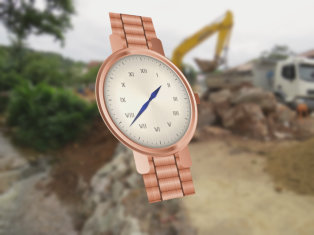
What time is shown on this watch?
1:38
